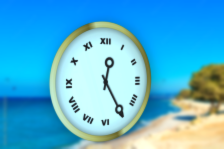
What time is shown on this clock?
12:25
